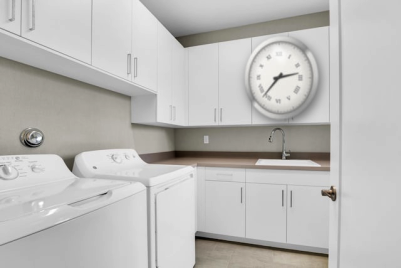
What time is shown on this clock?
2:37
